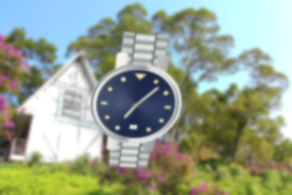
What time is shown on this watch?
7:07
